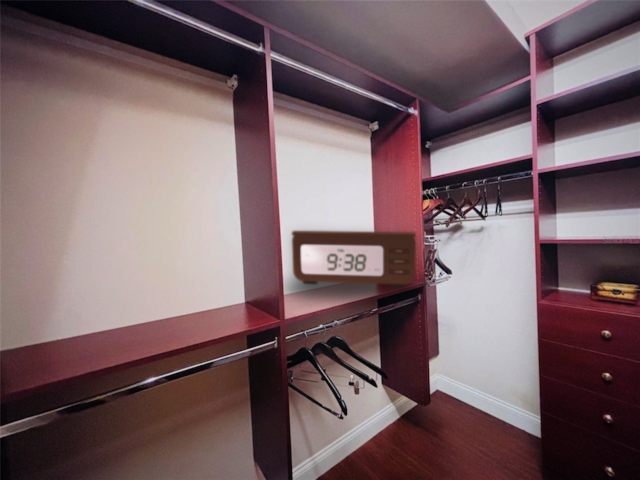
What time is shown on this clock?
9:38
